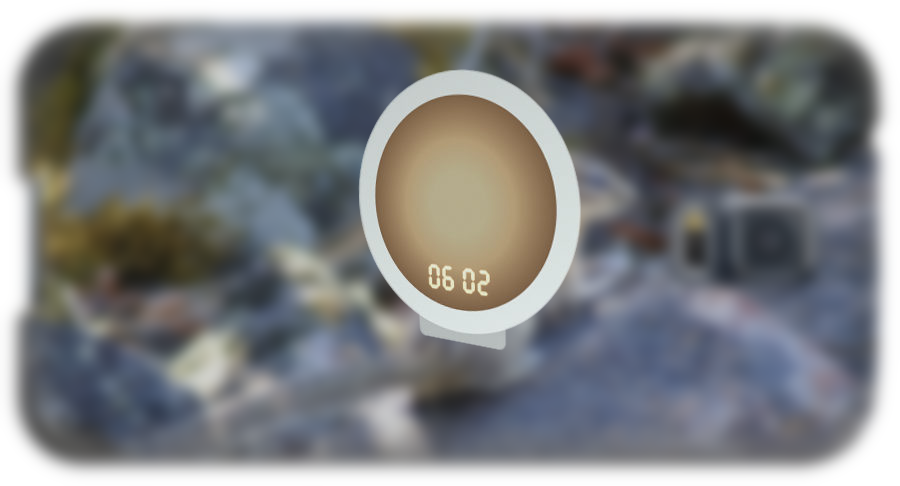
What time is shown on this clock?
6:02
